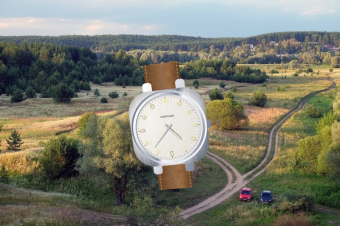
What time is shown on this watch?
4:37
